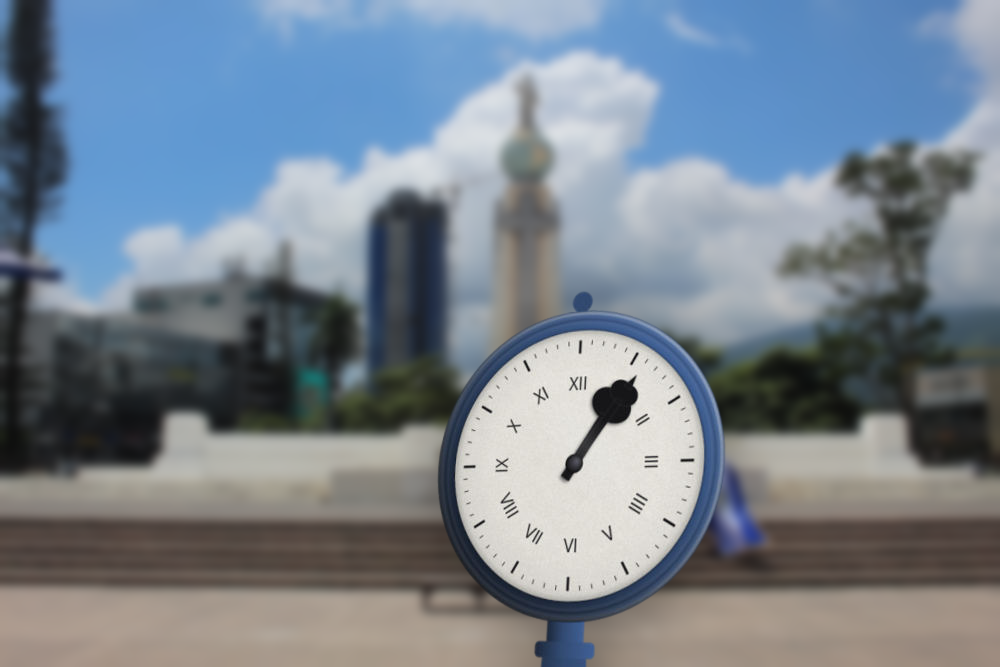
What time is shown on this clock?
1:06
